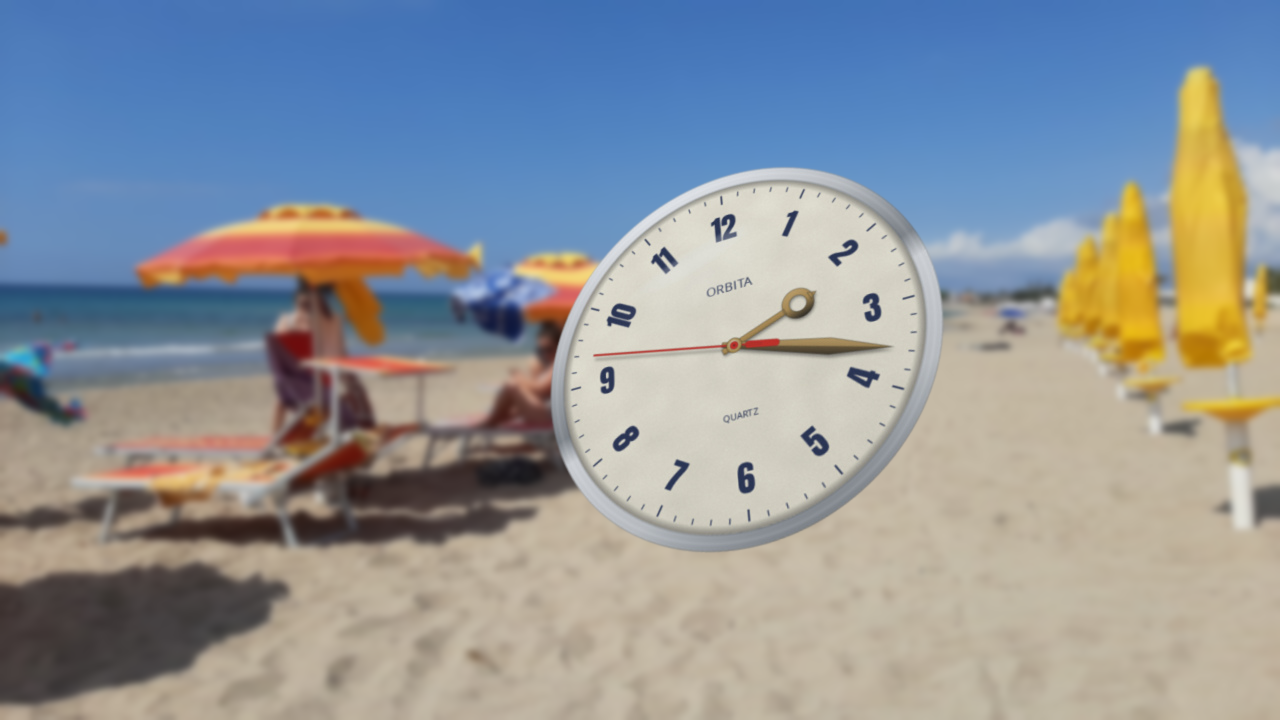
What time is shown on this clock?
2:17:47
